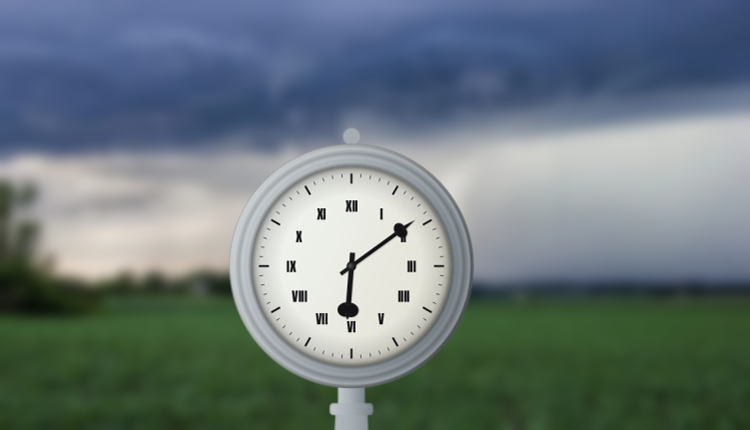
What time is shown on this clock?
6:09
